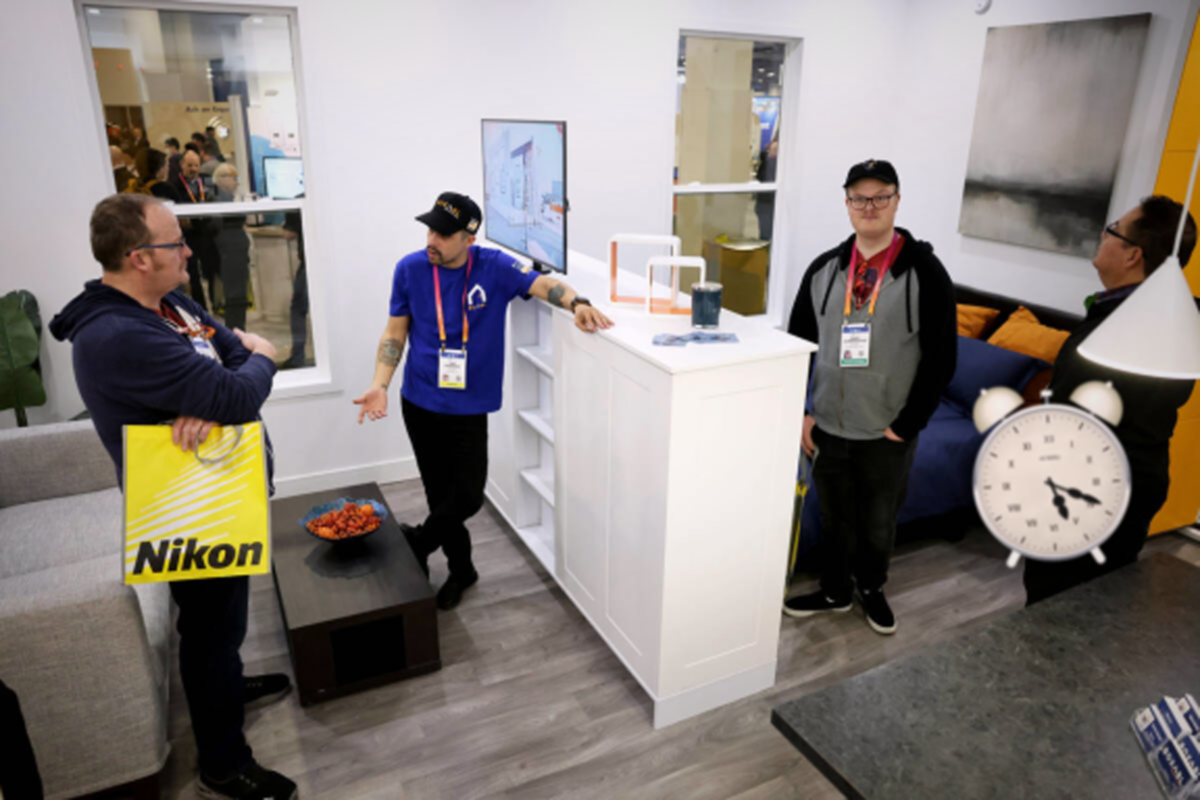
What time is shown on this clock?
5:19
